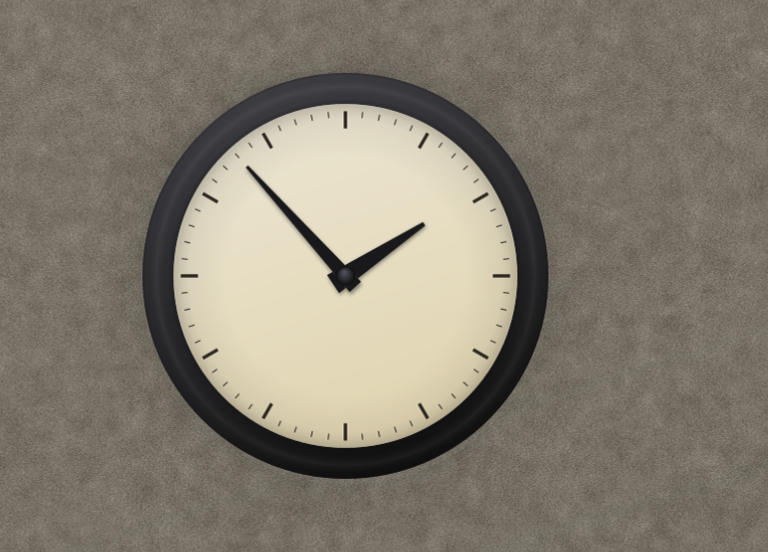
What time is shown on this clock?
1:53
